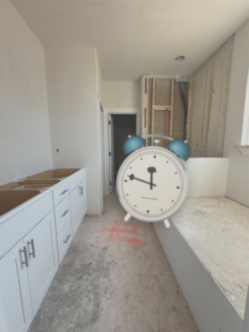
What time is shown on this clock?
11:47
